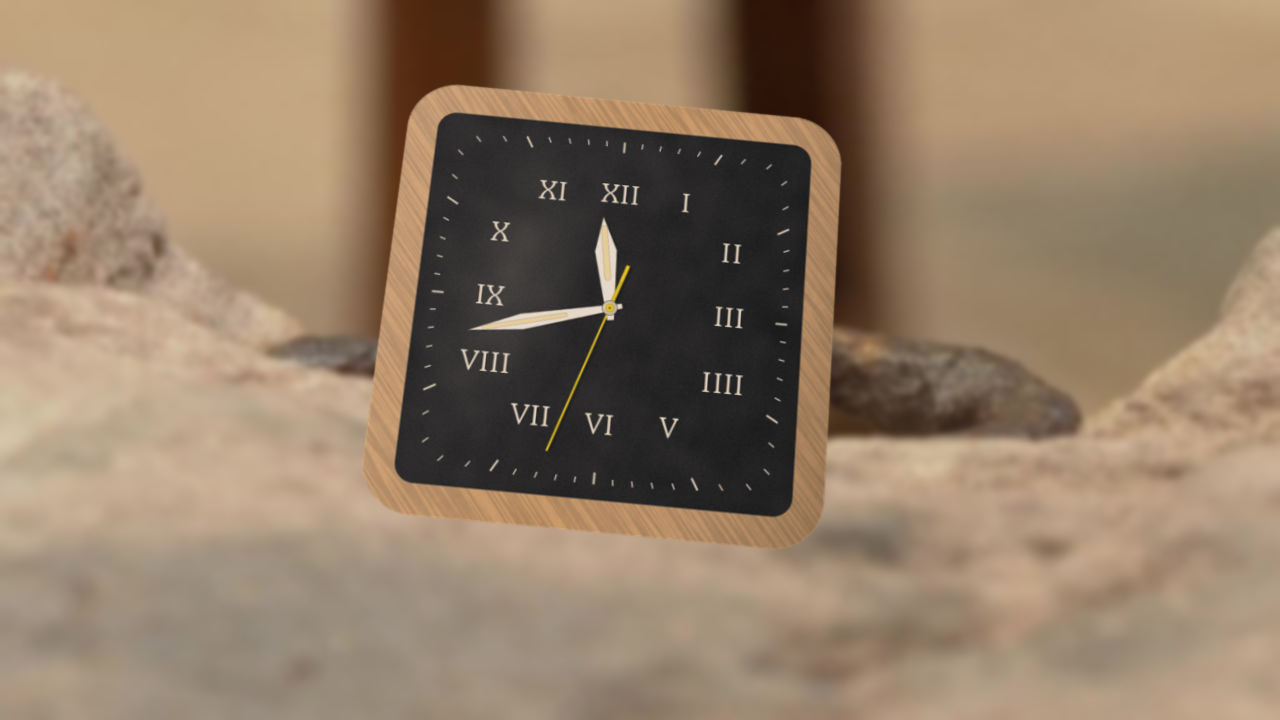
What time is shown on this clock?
11:42:33
